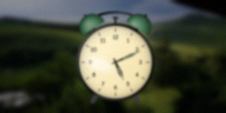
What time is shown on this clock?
5:11
